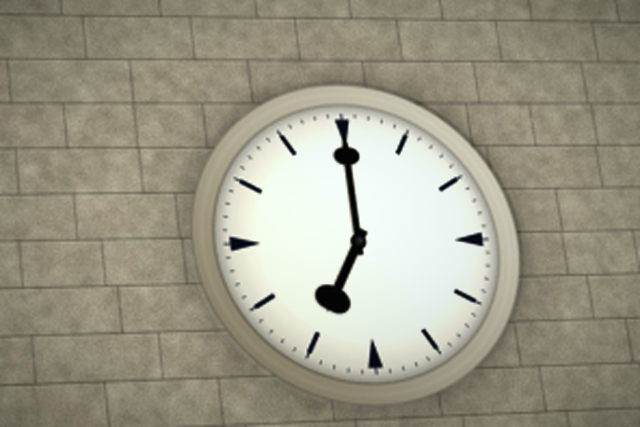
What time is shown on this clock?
7:00
